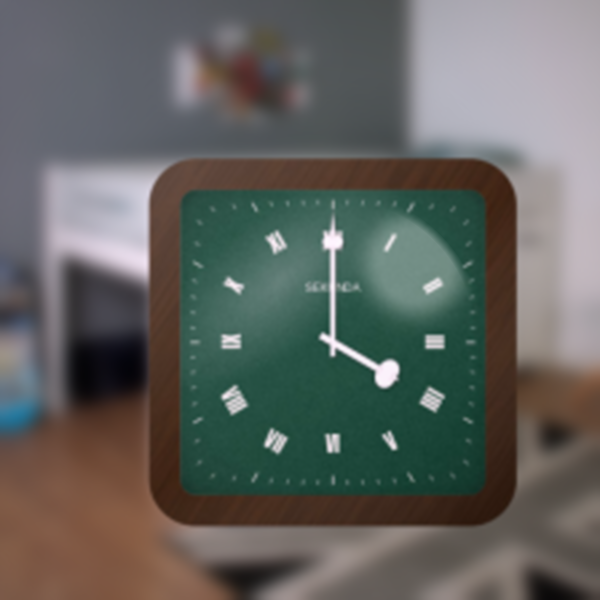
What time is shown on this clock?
4:00
